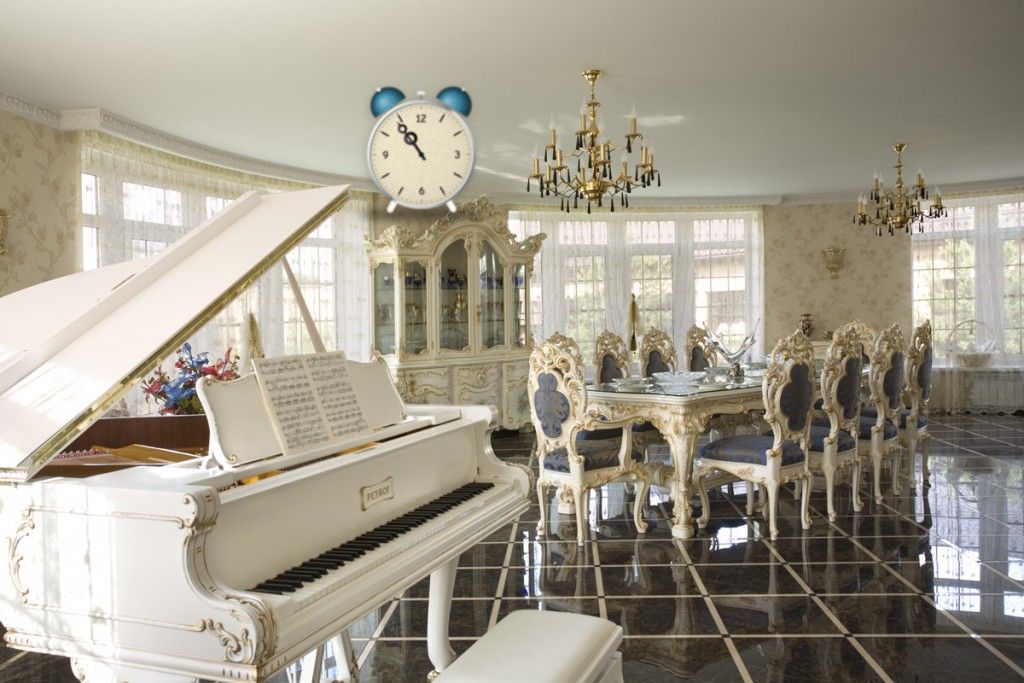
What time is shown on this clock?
10:54
